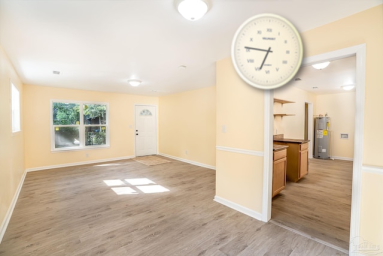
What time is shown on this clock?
6:46
